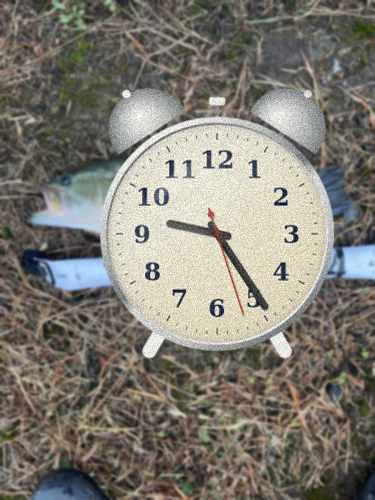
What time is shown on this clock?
9:24:27
